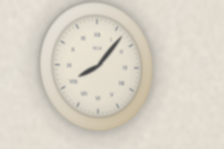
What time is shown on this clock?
8:07
